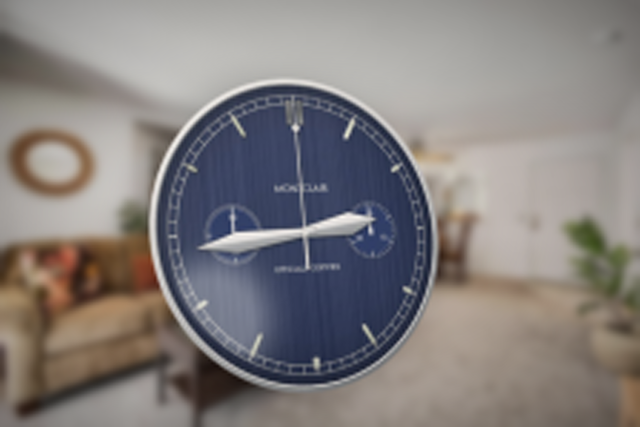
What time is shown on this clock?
2:44
